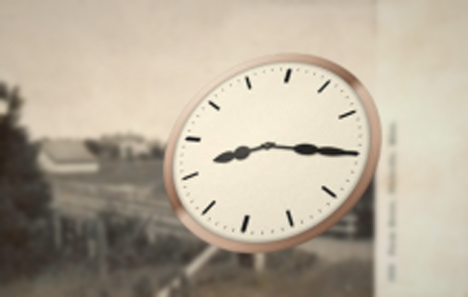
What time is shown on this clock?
8:15
